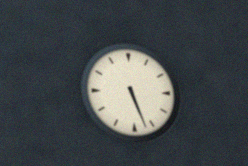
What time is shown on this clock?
5:27
